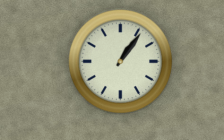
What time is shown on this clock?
1:06
